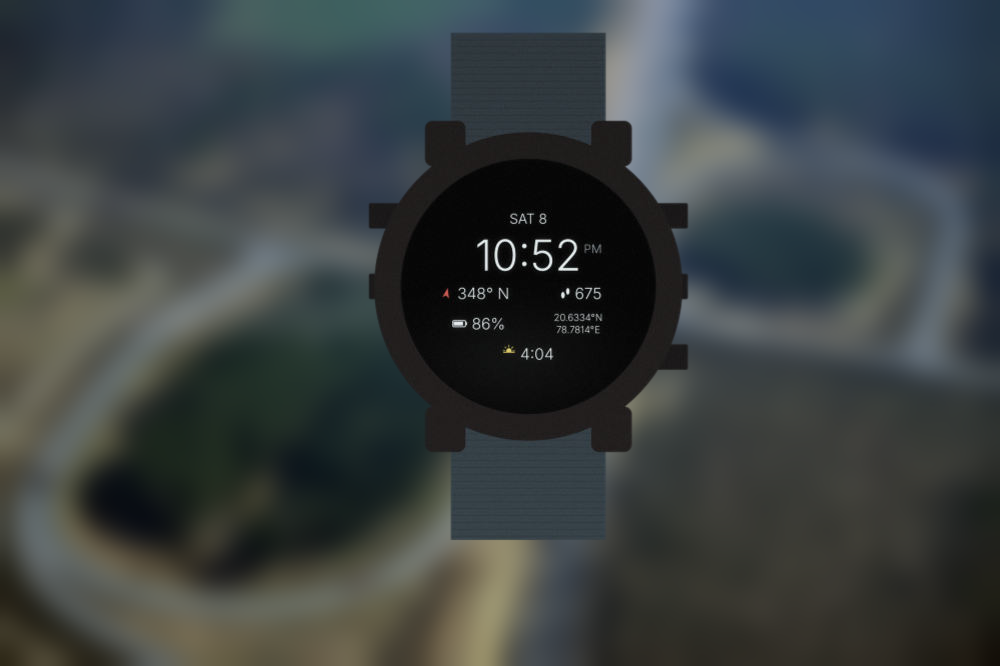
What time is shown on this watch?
10:52
